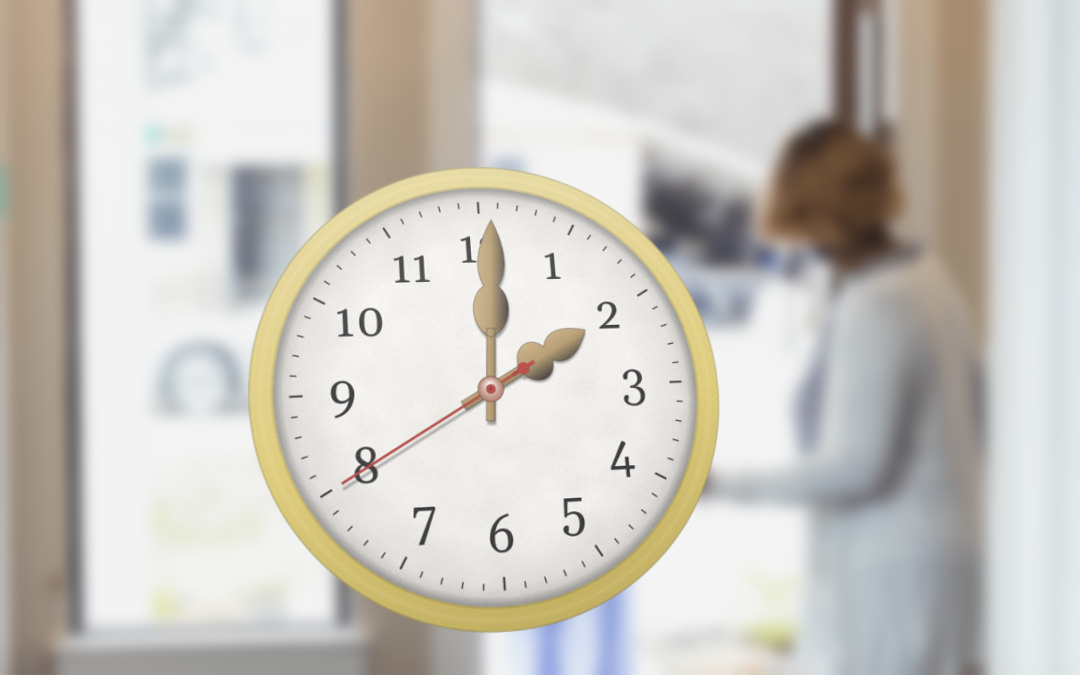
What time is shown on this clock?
2:00:40
